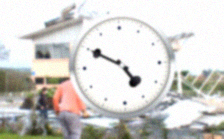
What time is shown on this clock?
4:50
